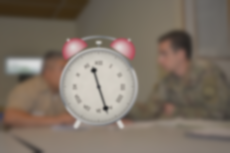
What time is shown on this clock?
11:27
